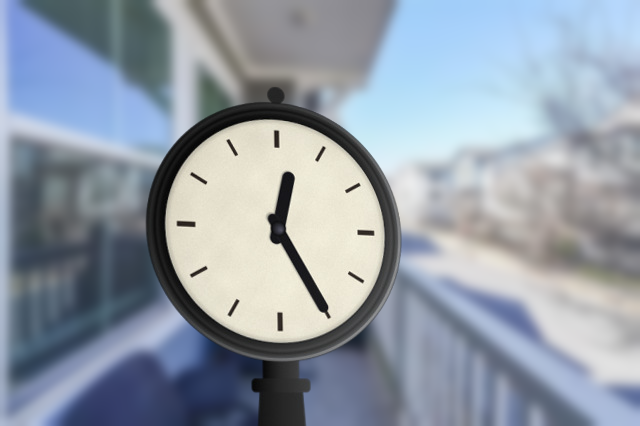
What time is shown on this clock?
12:25
